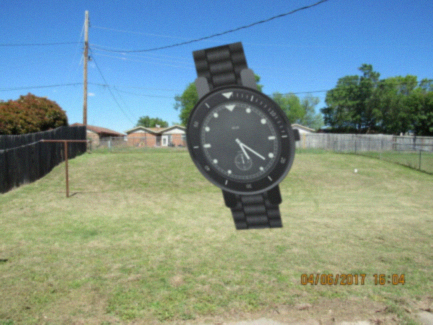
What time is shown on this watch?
5:22
